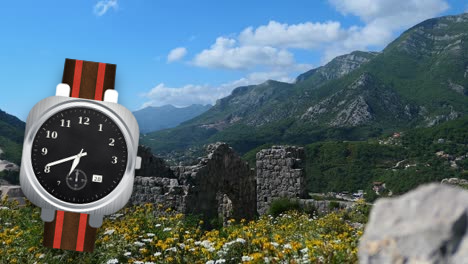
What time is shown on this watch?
6:41
